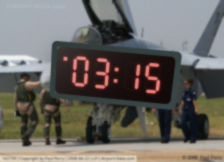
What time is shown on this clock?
3:15
